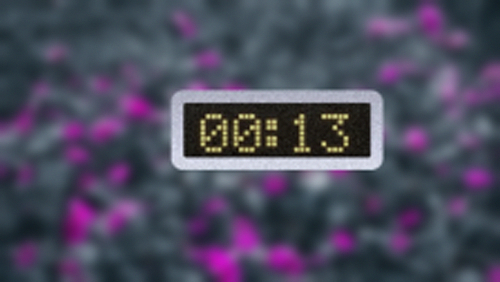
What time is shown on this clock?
0:13
